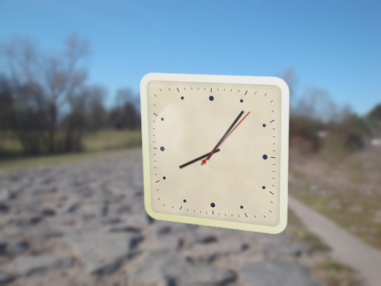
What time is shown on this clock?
8:06:07
